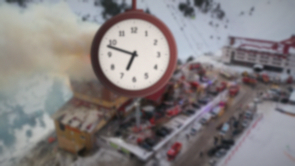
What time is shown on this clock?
6:48
